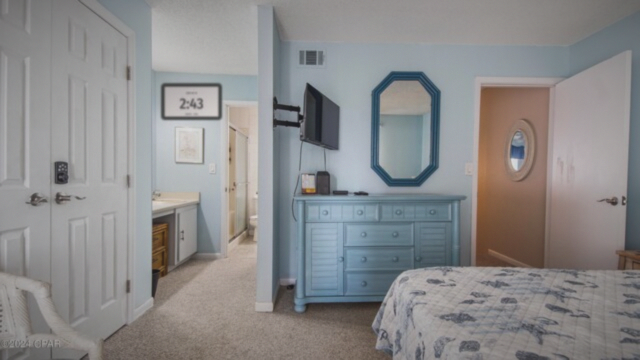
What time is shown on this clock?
2:43
